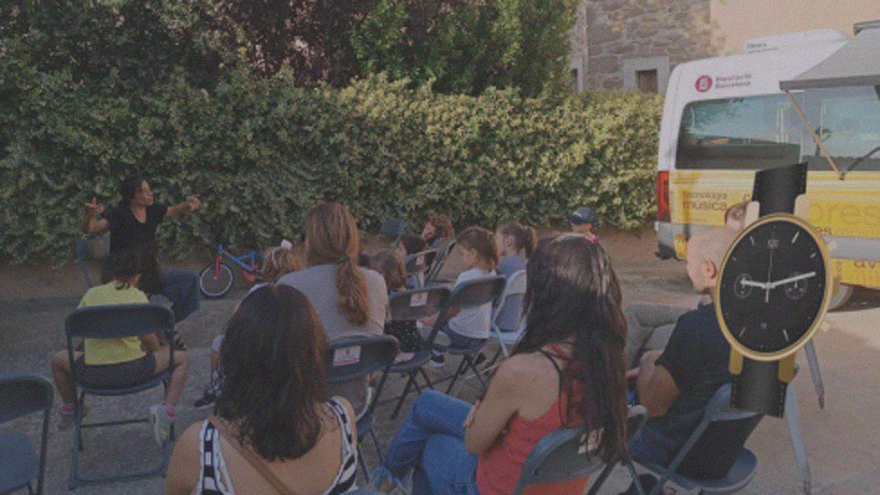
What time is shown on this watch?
9:13
